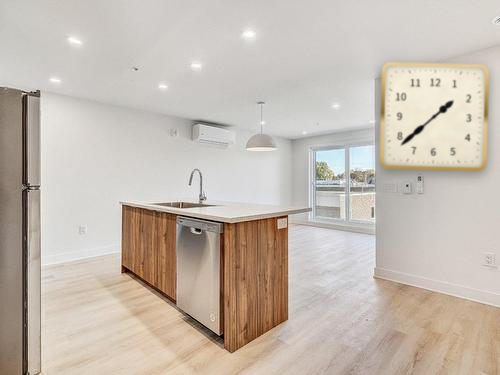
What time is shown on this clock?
1:38
